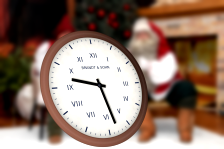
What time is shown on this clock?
9:28
